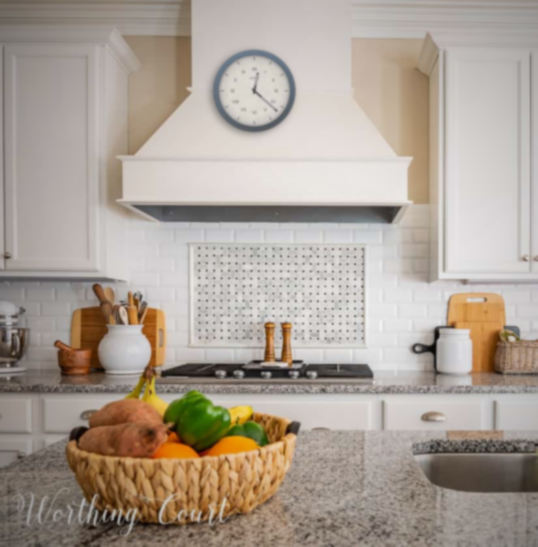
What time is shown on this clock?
12:22
